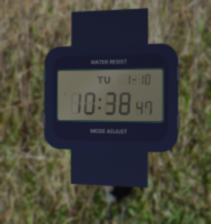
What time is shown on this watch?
10:38:47
